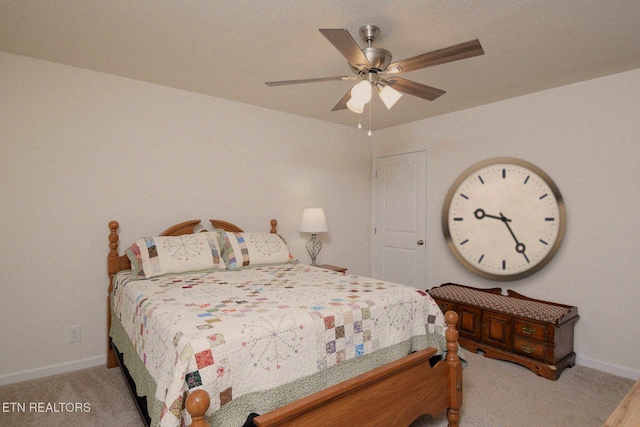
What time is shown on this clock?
9:25
